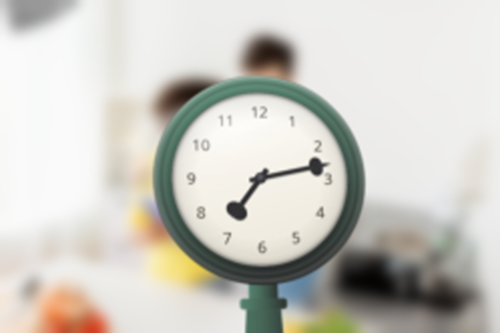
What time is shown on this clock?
7:13
